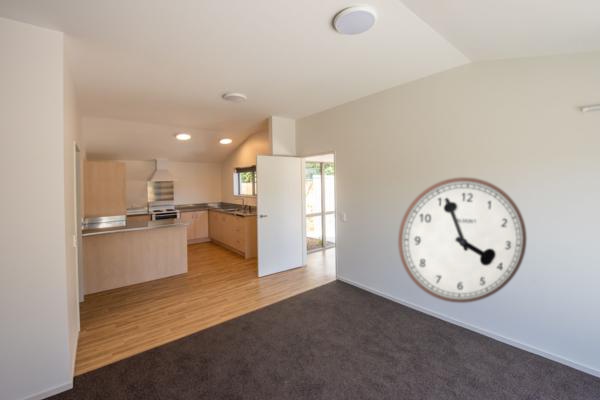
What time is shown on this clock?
3:56
